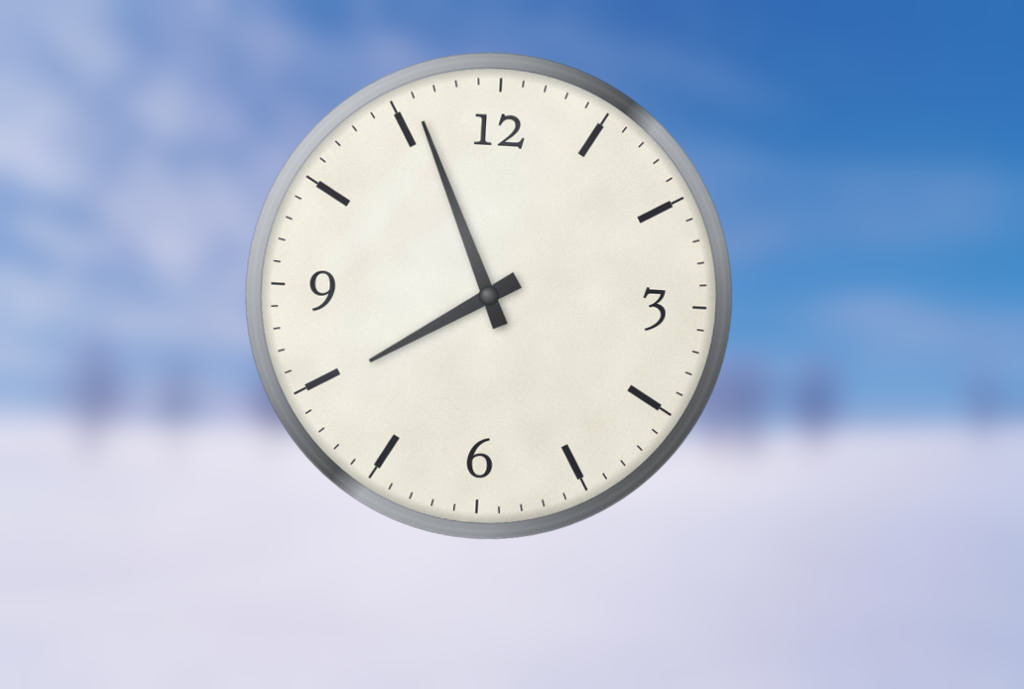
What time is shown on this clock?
7:56
